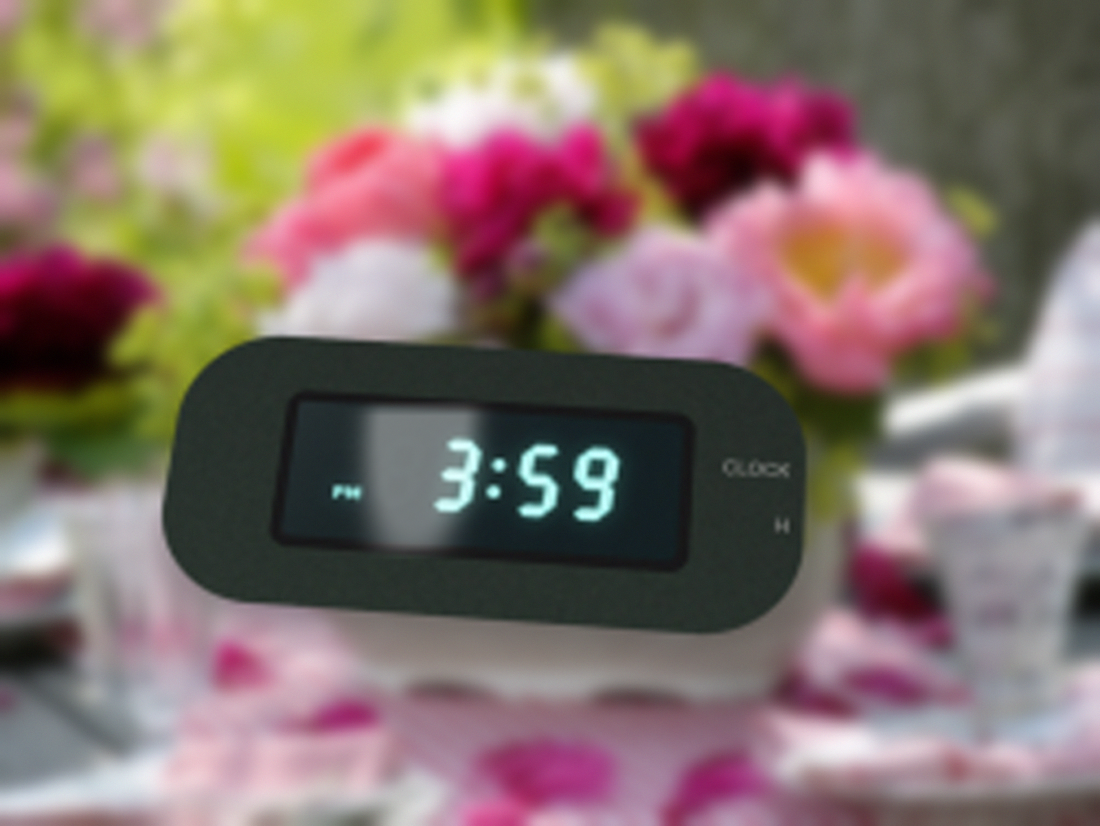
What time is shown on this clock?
3:59
